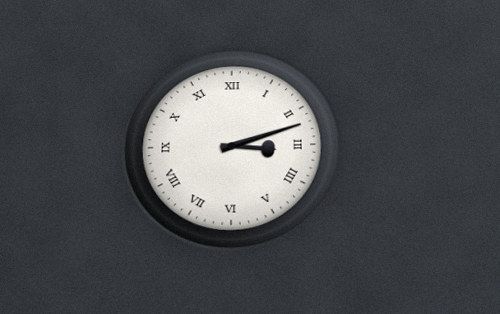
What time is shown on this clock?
3:12
